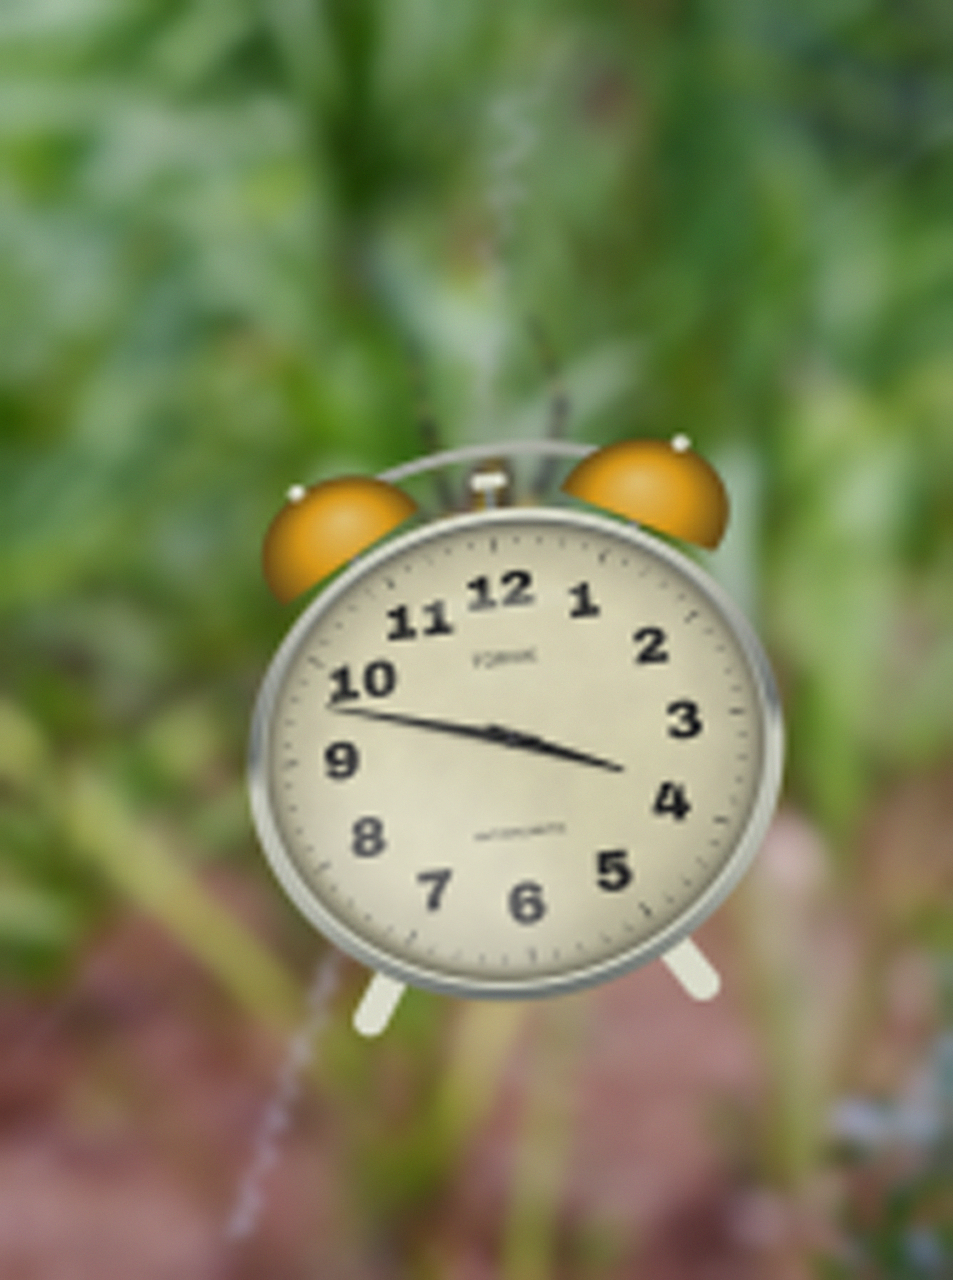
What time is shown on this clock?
3:48
